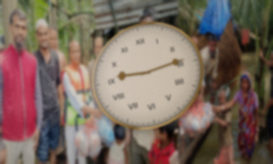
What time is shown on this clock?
9:14
